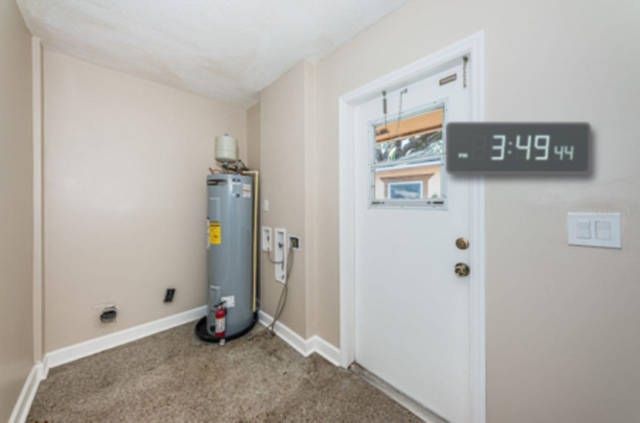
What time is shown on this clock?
3:49:44
